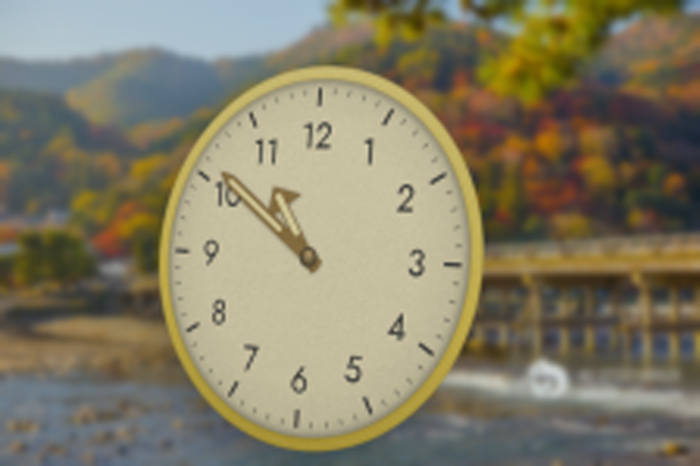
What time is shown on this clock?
10:51
